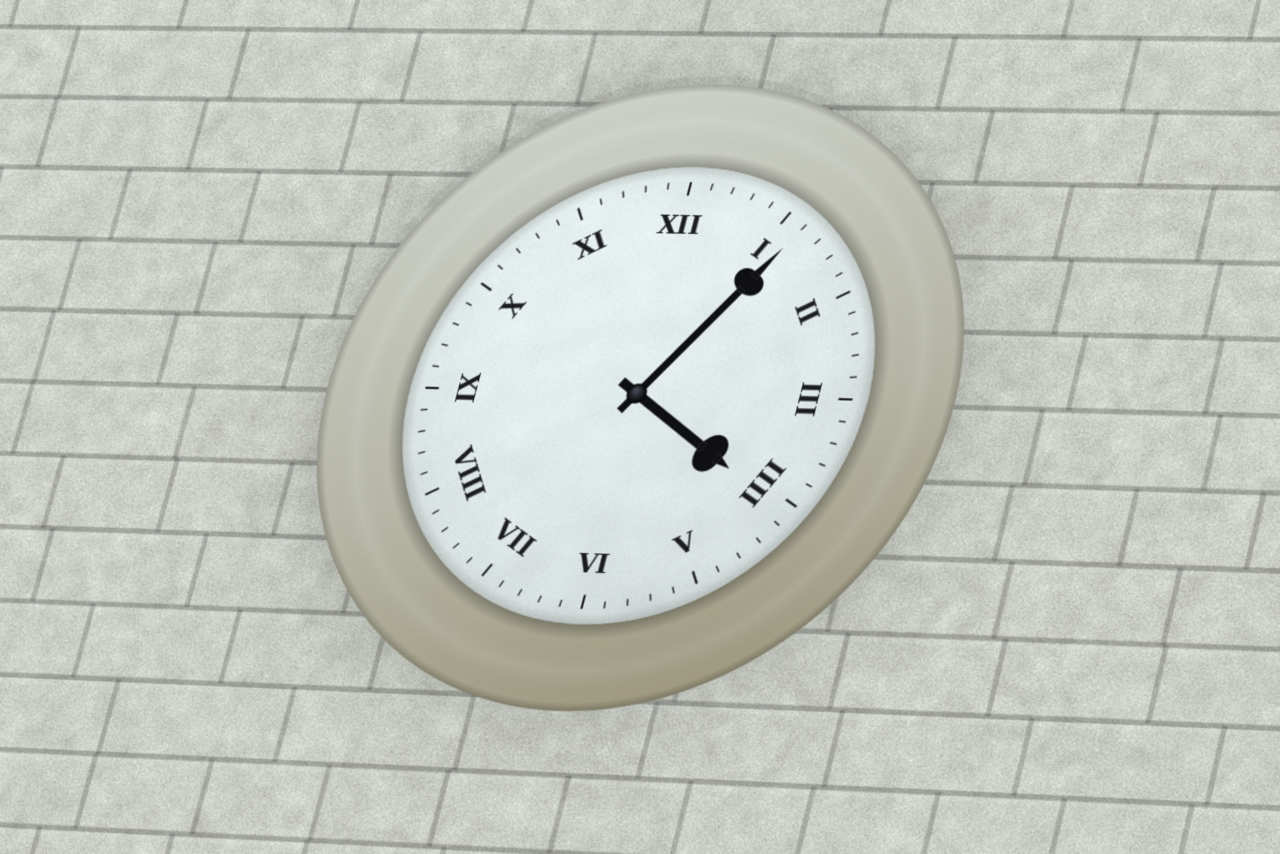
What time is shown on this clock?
4:06
